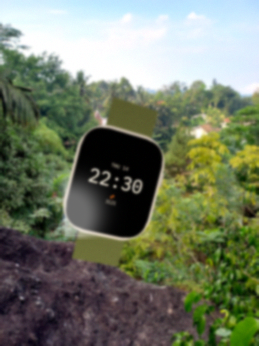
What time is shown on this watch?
22:30
